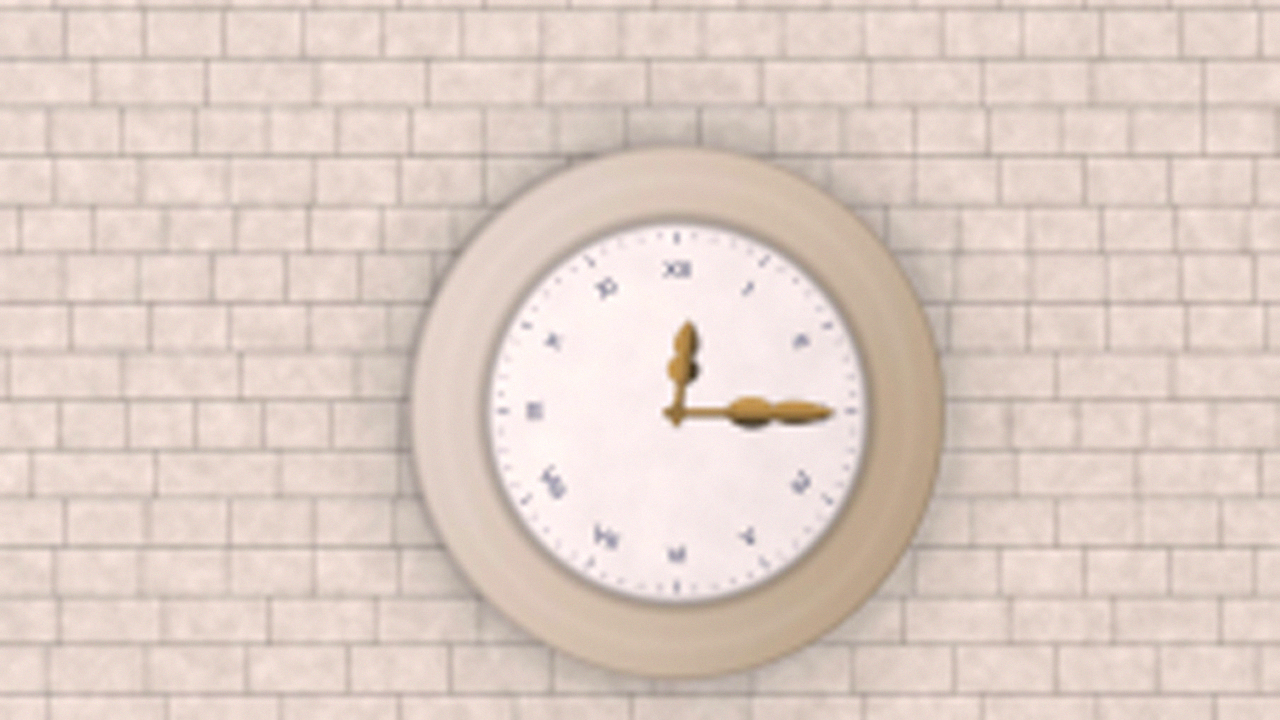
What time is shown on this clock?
12:15
